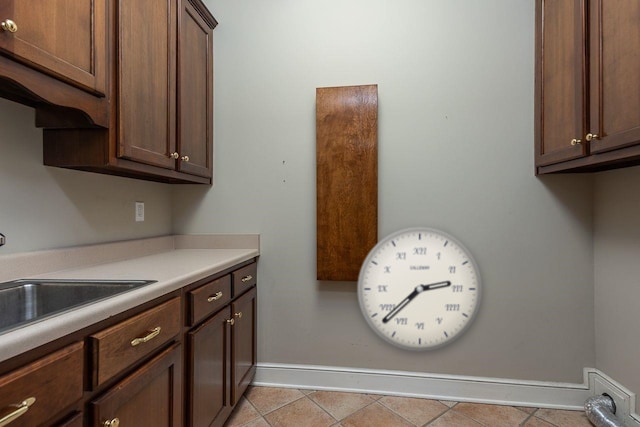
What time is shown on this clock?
2:38
